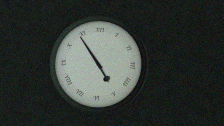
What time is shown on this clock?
4:54
